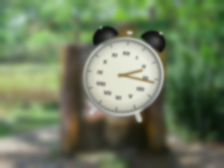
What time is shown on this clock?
2:16
